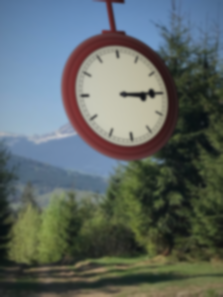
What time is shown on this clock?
3:15
